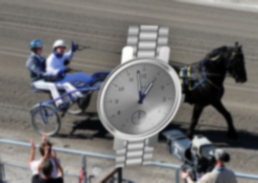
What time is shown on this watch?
12:58
